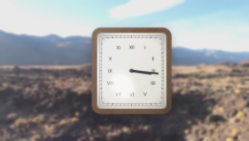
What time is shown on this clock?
3:16
